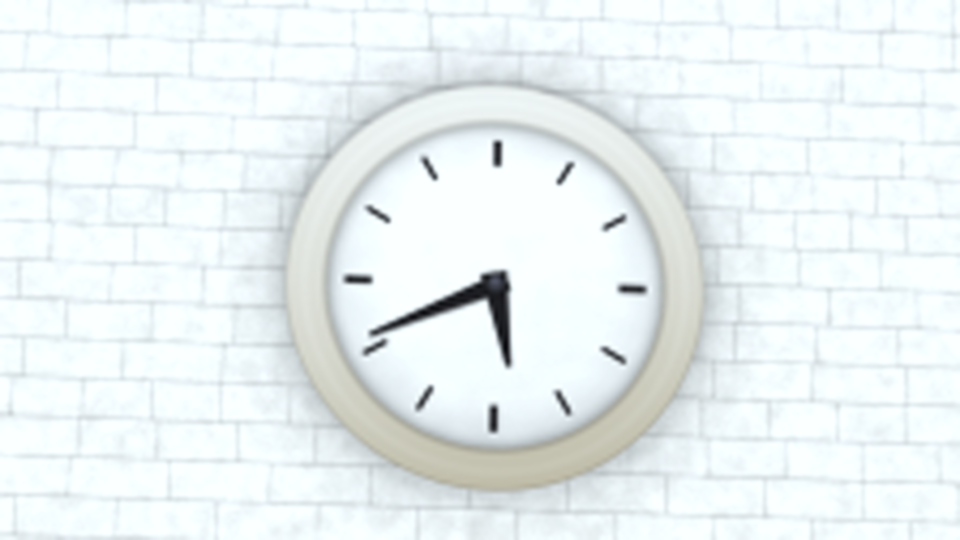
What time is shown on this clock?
5:41
